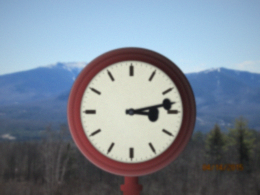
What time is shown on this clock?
3:13
